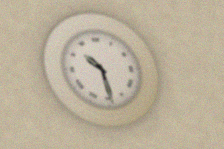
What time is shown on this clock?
10:29
